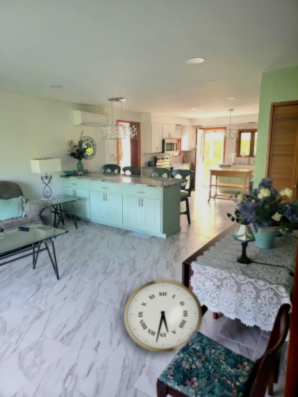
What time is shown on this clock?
5:32
